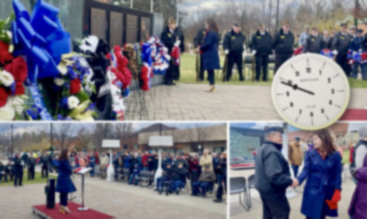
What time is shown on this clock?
9:49
